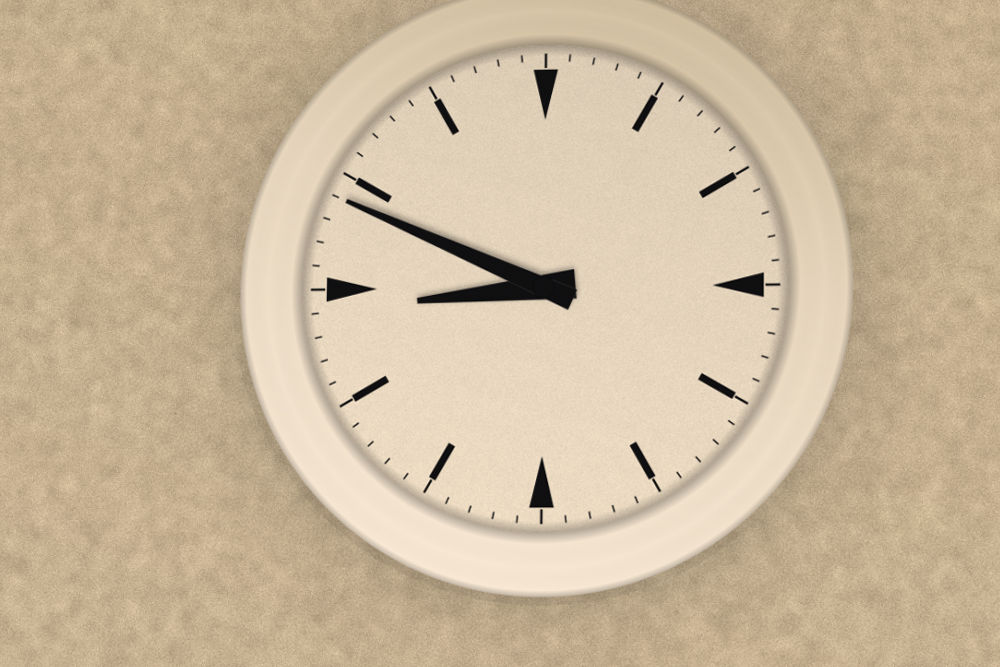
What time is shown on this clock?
8:49
